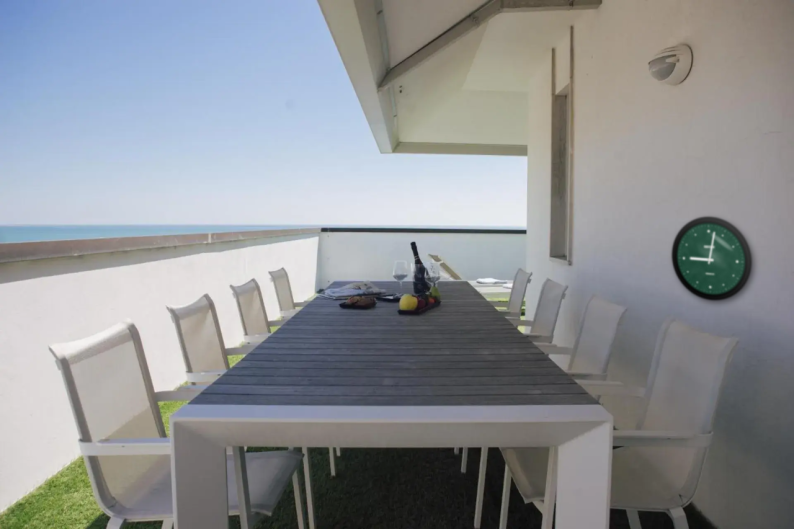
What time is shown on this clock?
9:02
